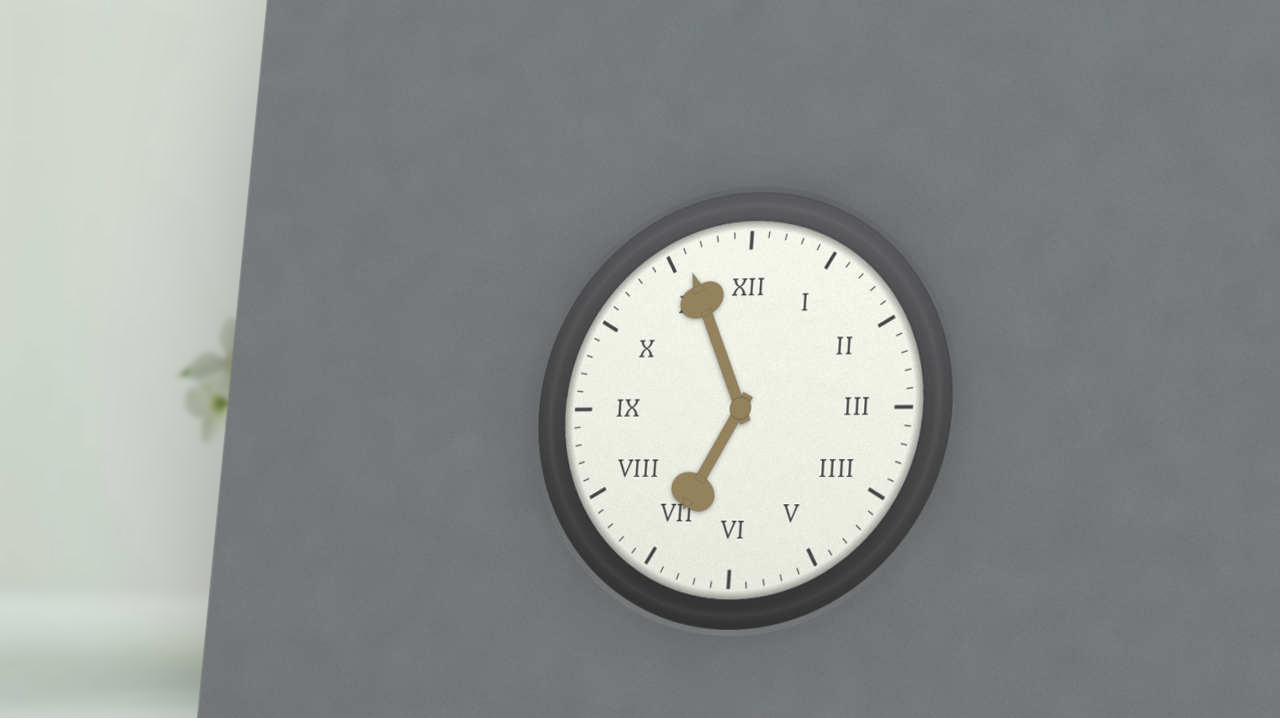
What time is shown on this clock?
6:56
